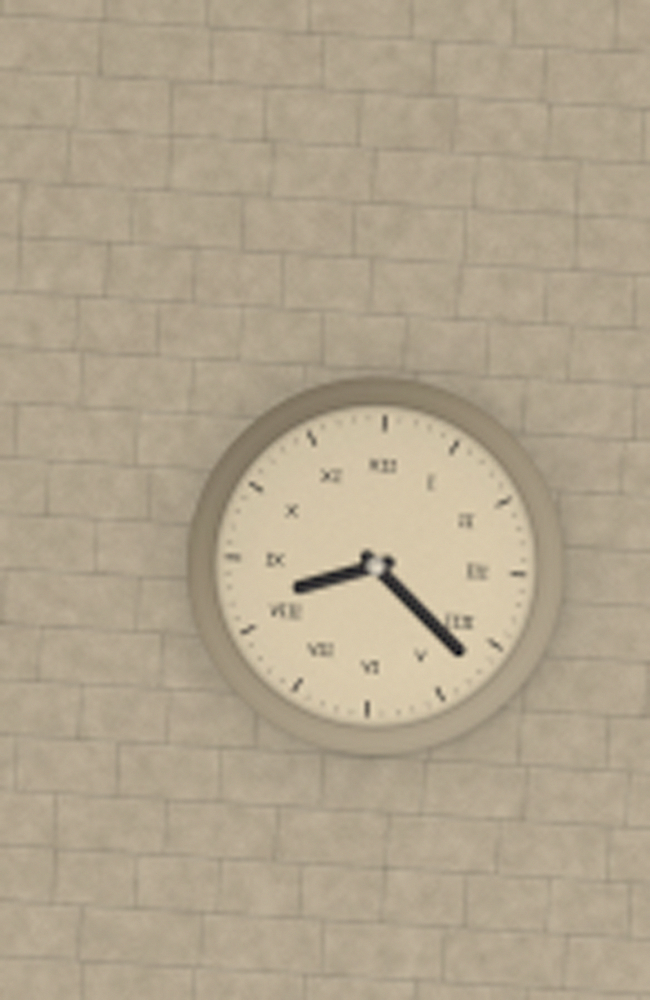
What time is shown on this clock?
8:22
